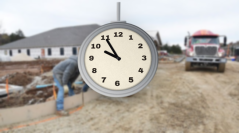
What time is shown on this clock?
9:55
